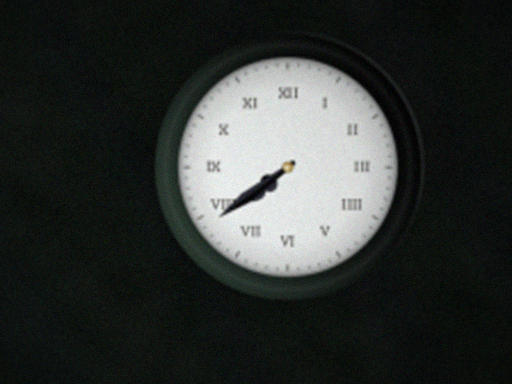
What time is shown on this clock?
7:39
